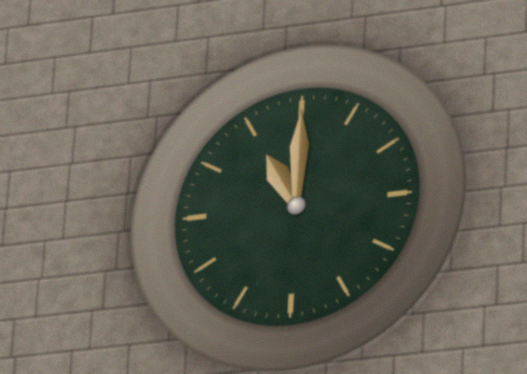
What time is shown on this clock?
11:00
